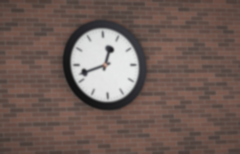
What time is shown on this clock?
12:42
